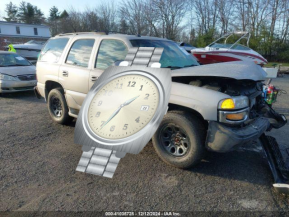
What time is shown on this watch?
1:34
